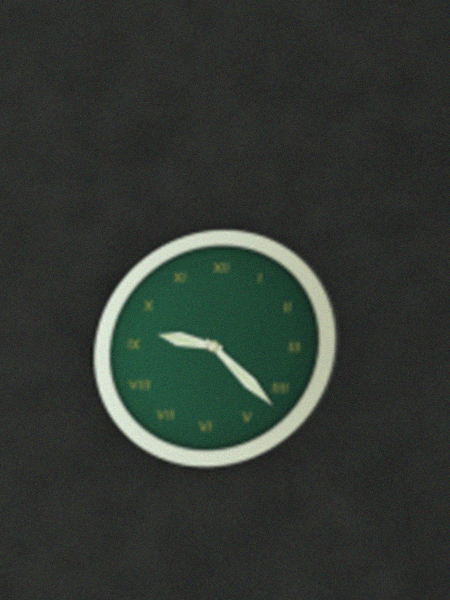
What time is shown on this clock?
9:22
